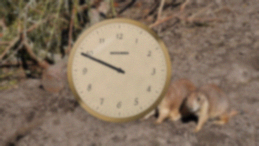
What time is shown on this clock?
9:49
